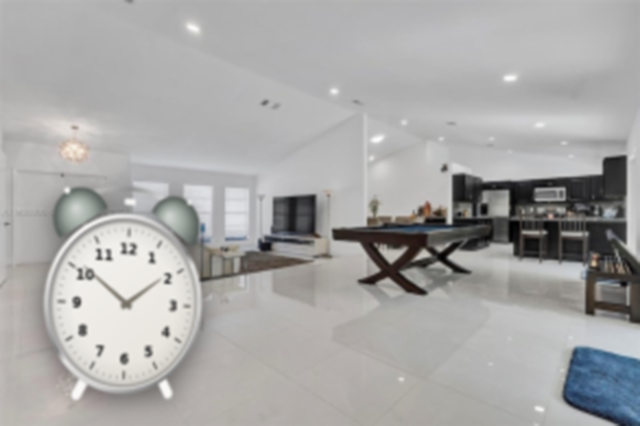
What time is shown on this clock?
1:51
